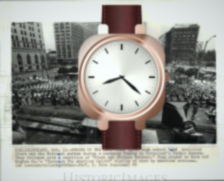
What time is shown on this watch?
8:22
